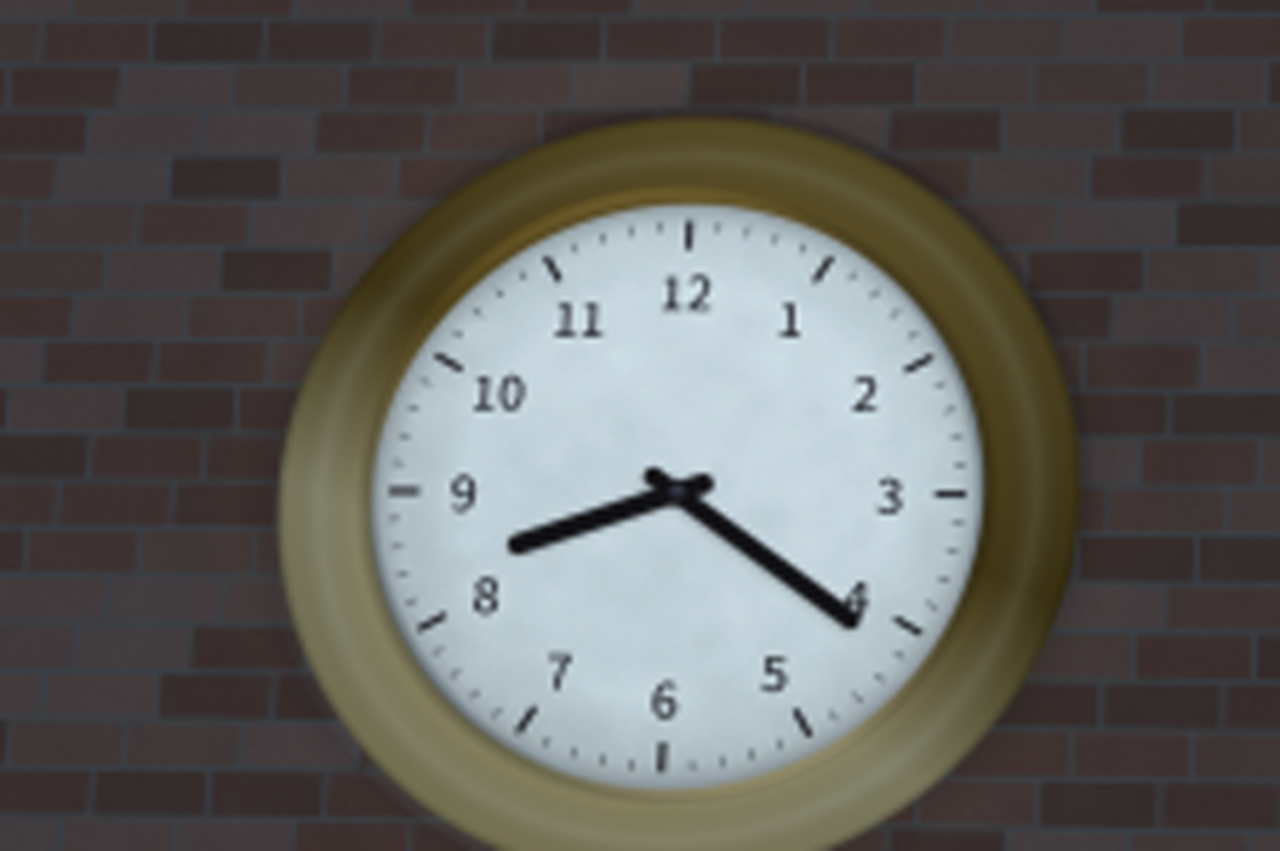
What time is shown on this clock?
8:21
